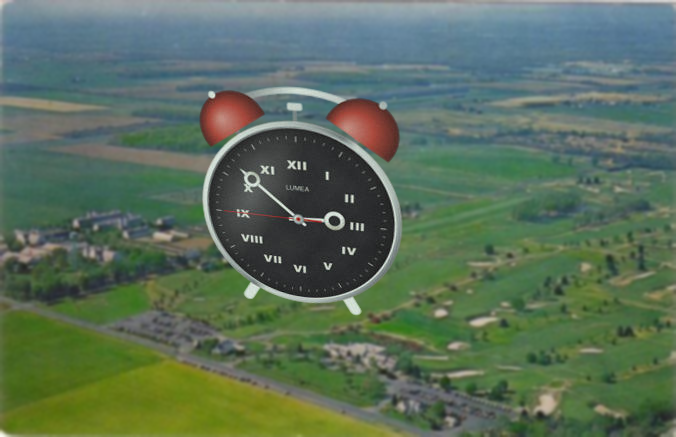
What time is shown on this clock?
2:51:45
